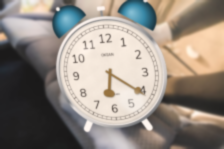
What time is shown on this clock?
6:21
